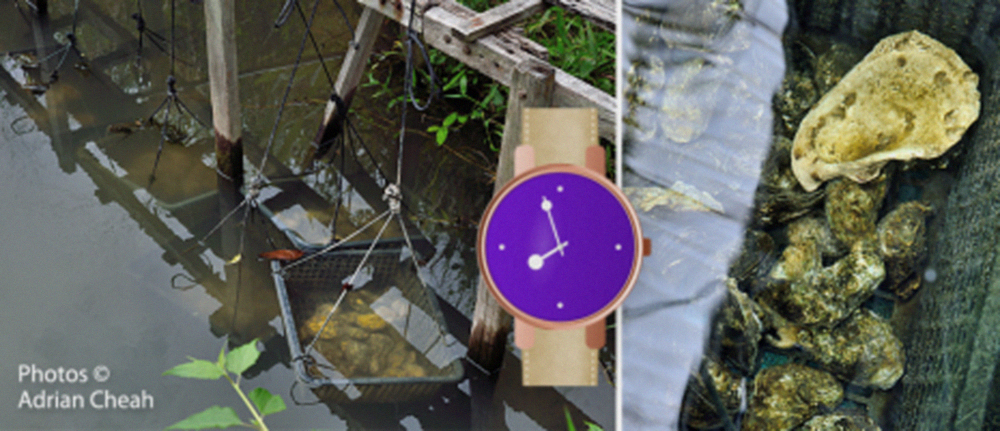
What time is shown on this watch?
7:57
